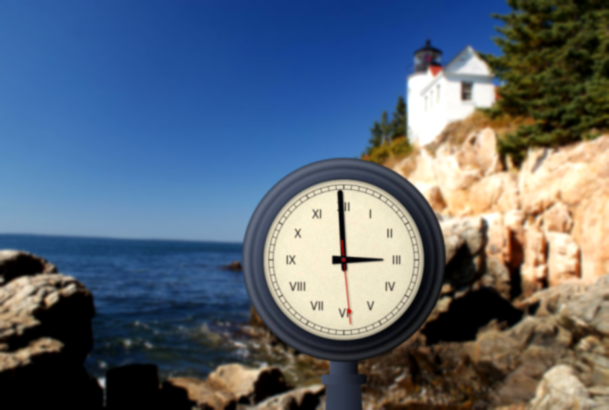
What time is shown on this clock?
2:59:29
